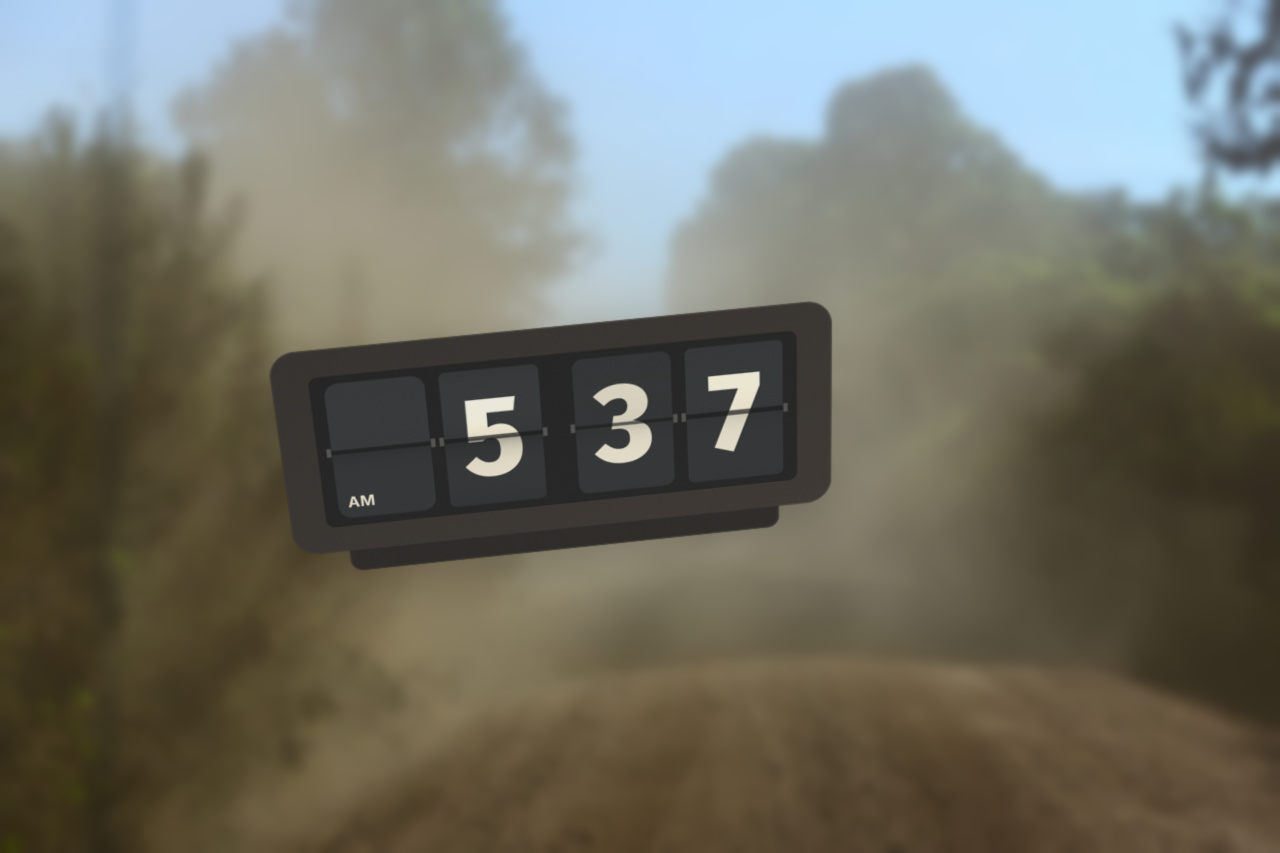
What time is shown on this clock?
5:37
